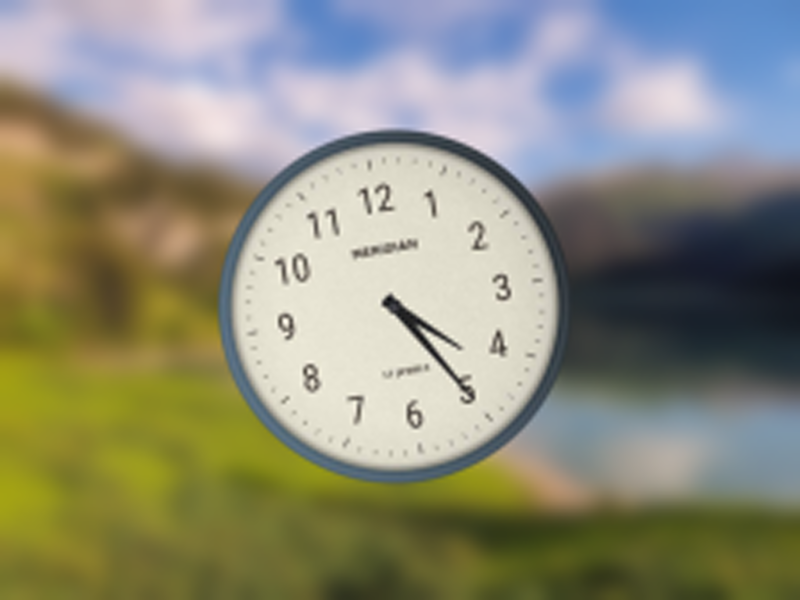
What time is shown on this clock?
4:25
